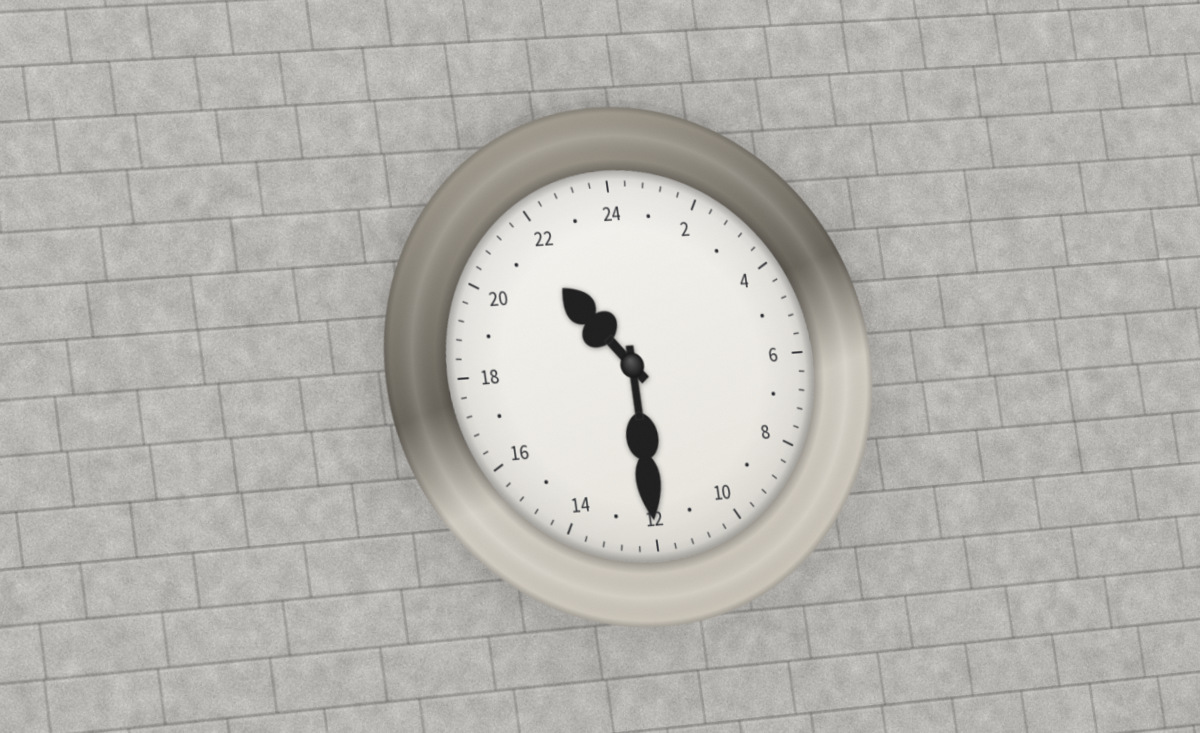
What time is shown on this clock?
21:30
